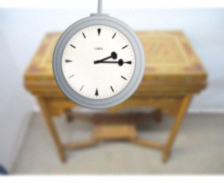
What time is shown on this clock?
2:15
